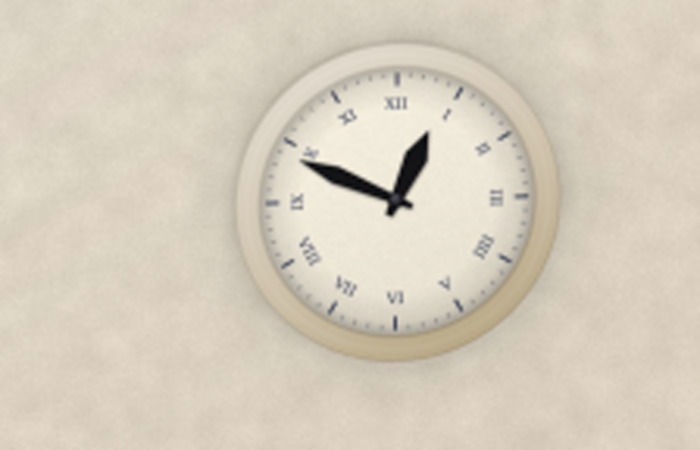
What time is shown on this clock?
12:49
